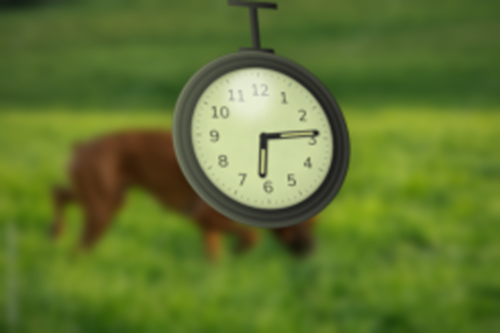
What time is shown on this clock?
6:14
